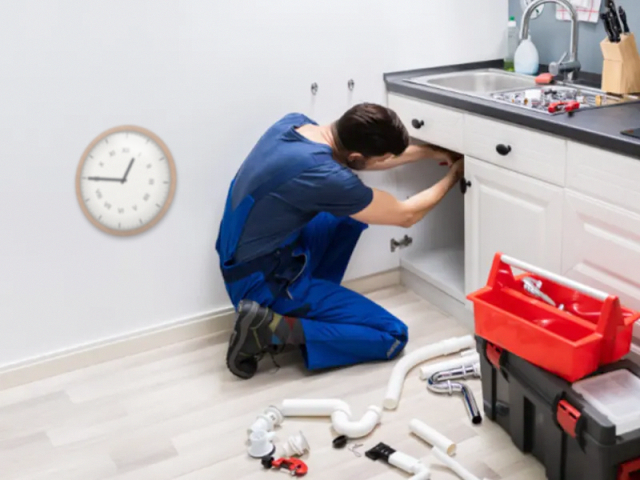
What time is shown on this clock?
12:45
